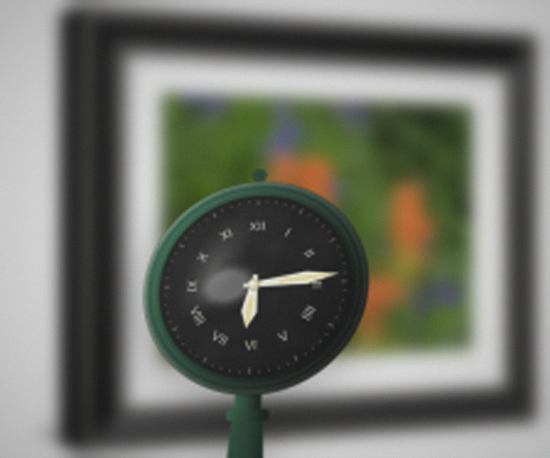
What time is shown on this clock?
6:14
